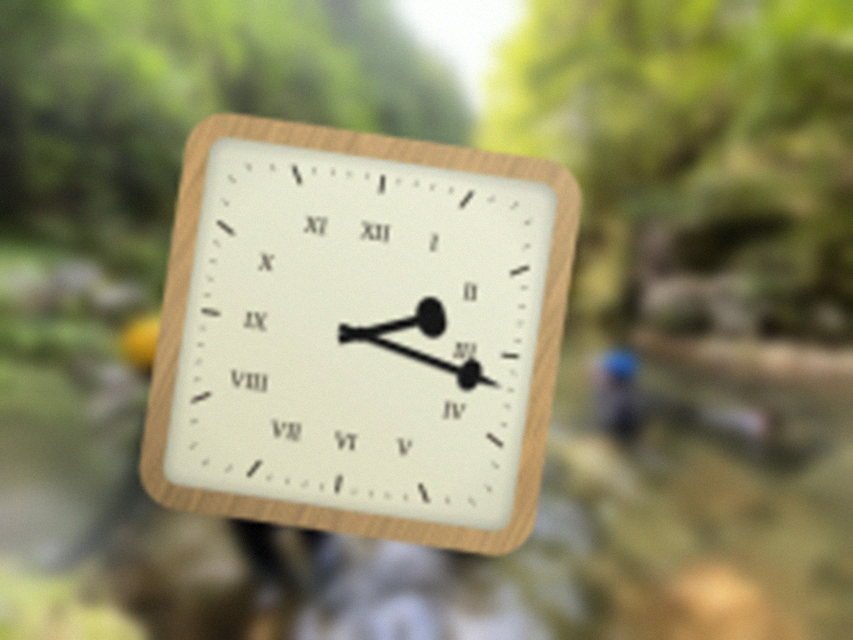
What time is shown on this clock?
2:17
